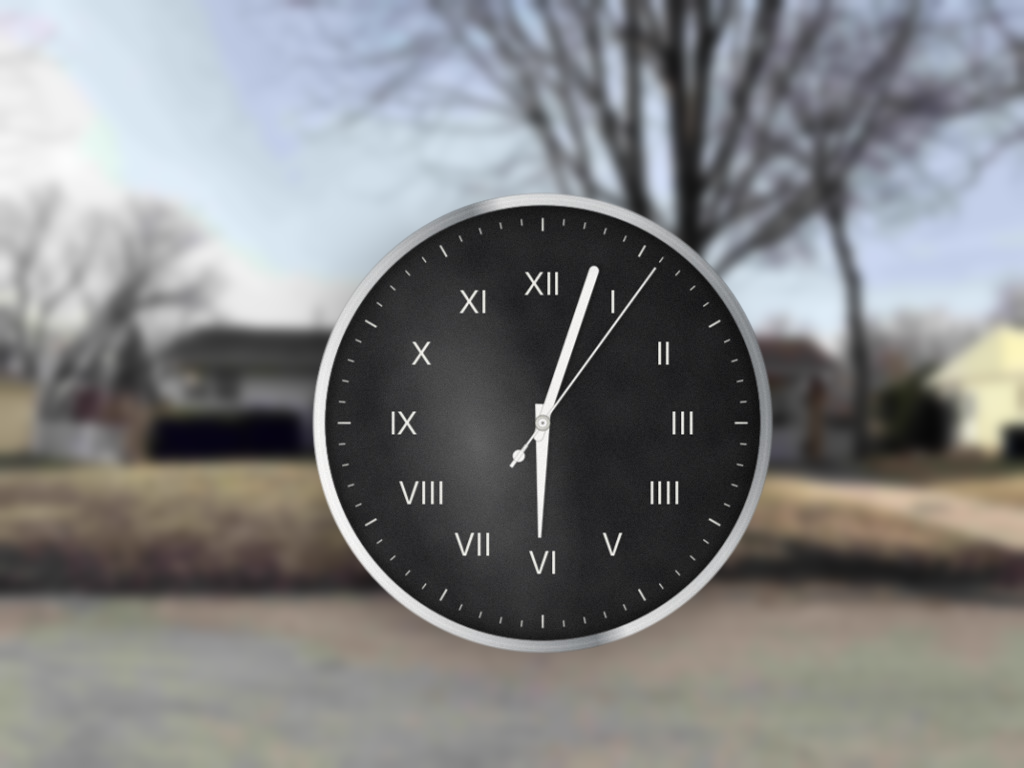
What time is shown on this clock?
6:03:06
